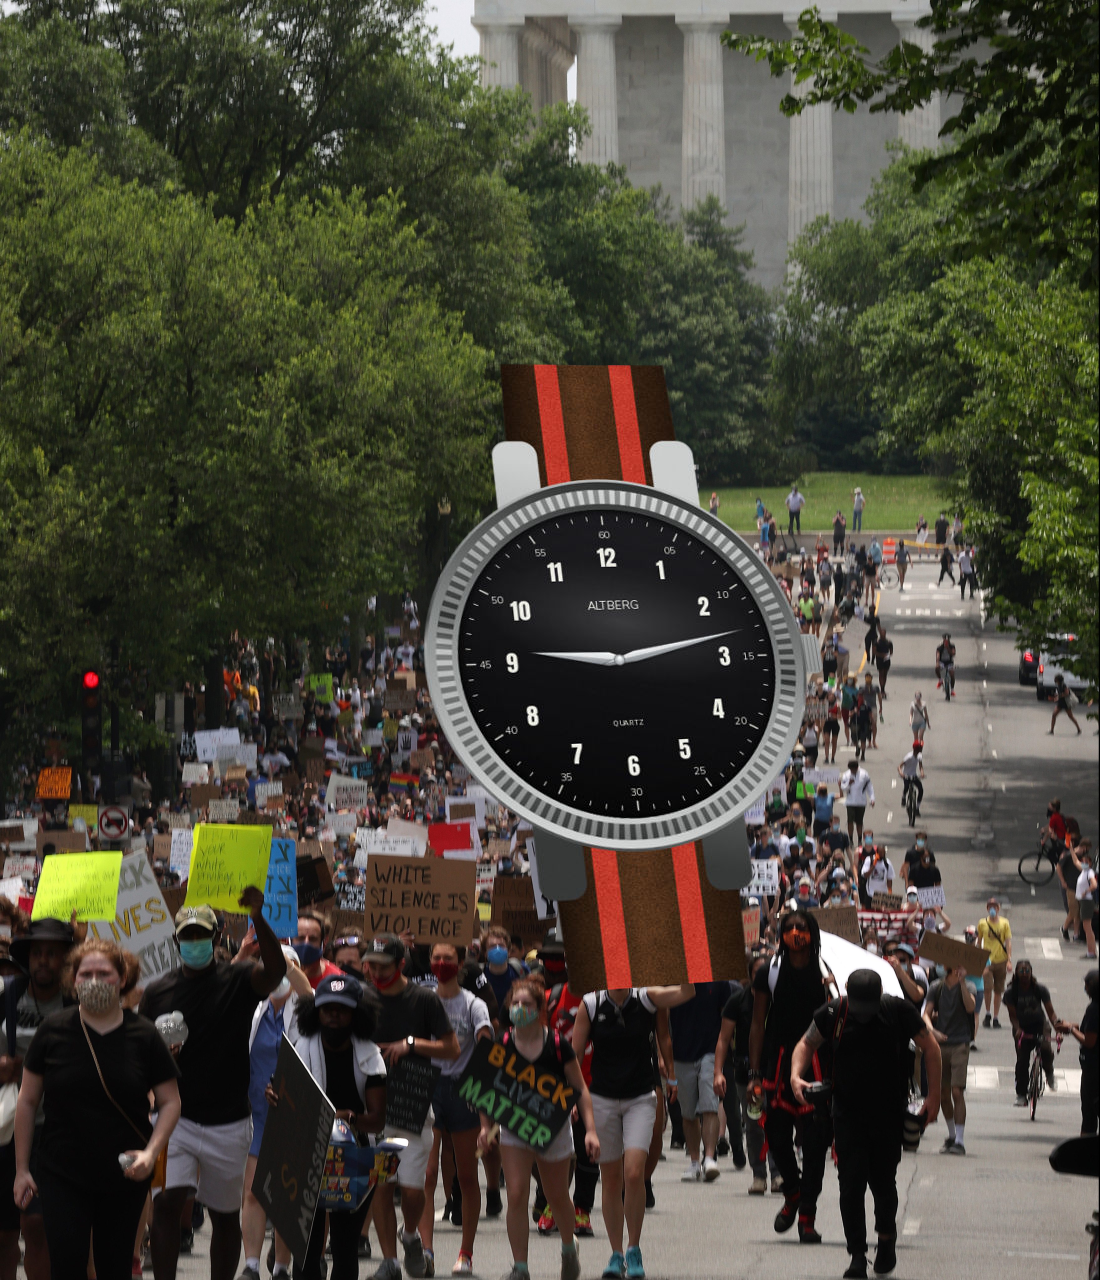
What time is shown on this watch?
9:13
